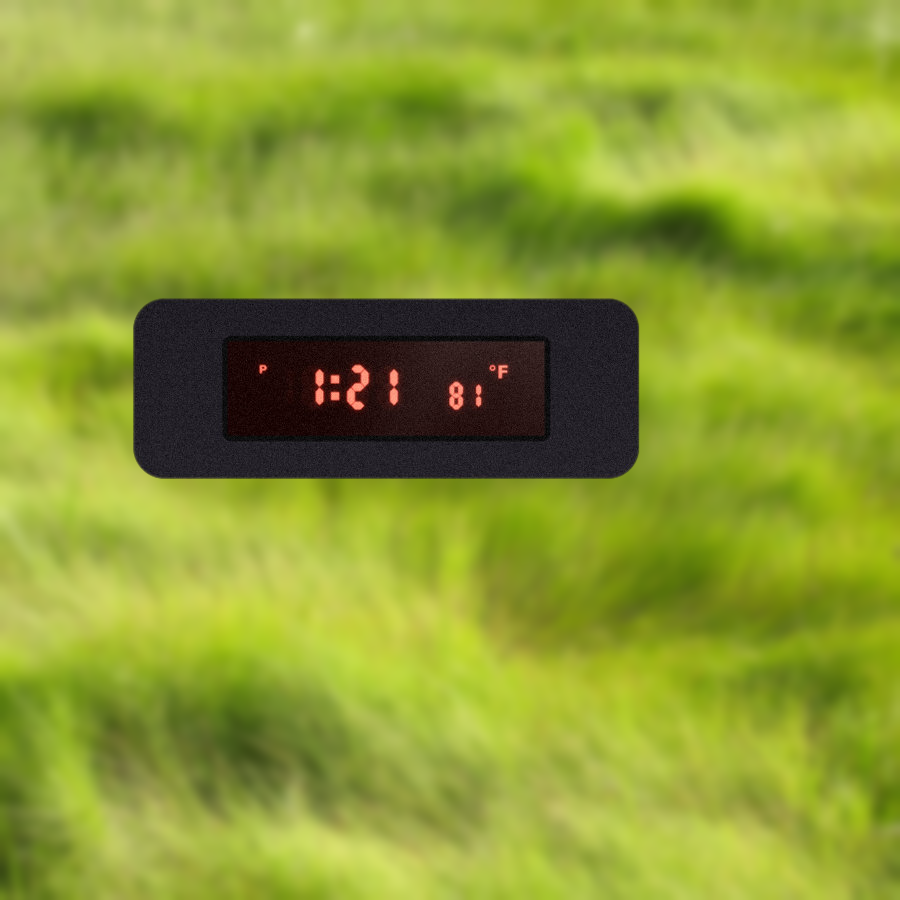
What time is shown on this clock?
1:21
